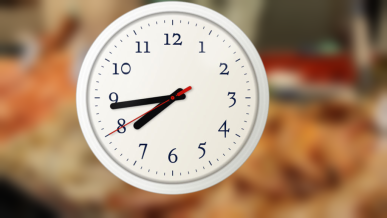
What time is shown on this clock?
7:43:40
